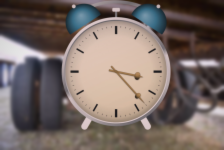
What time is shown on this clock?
3:23
